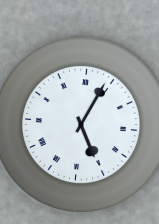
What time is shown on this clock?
5:04
